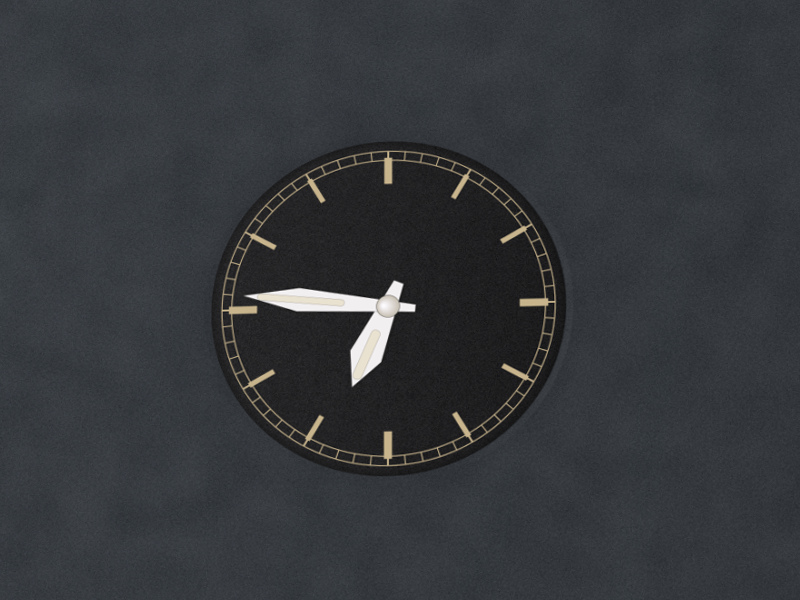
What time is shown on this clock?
6:46
